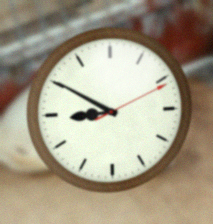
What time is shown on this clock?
8:50:11
